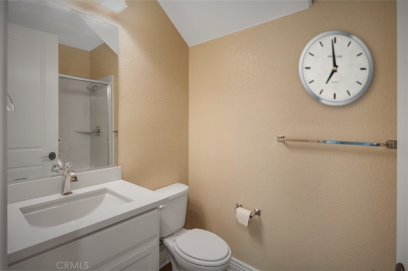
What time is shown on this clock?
6:59
